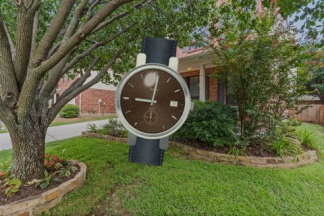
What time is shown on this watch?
9:01
